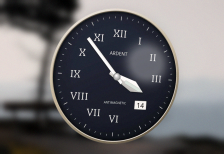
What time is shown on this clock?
3:53
